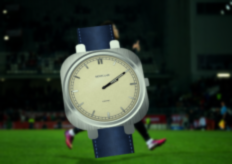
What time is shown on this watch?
2:10
